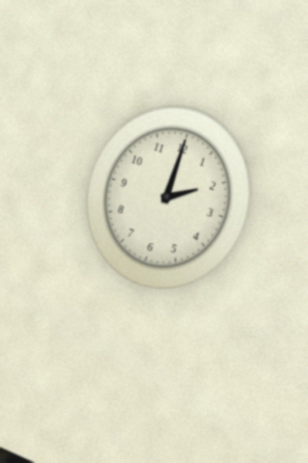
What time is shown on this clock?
2:00
